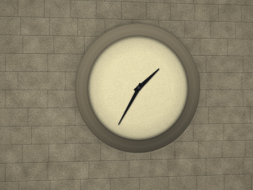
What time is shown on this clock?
1:35
